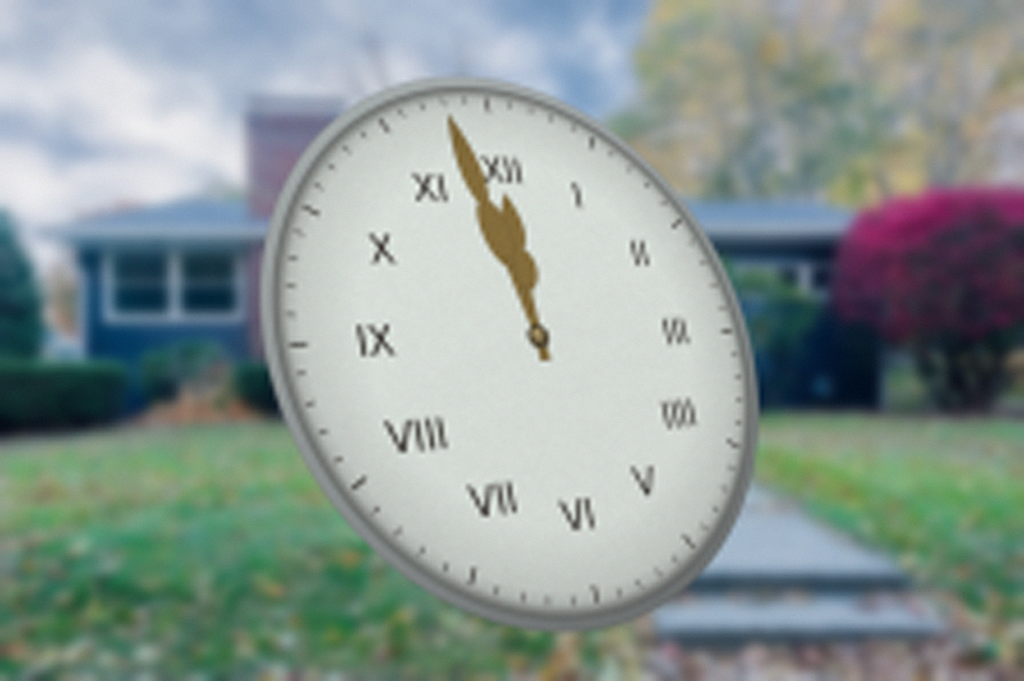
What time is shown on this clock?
11:58
